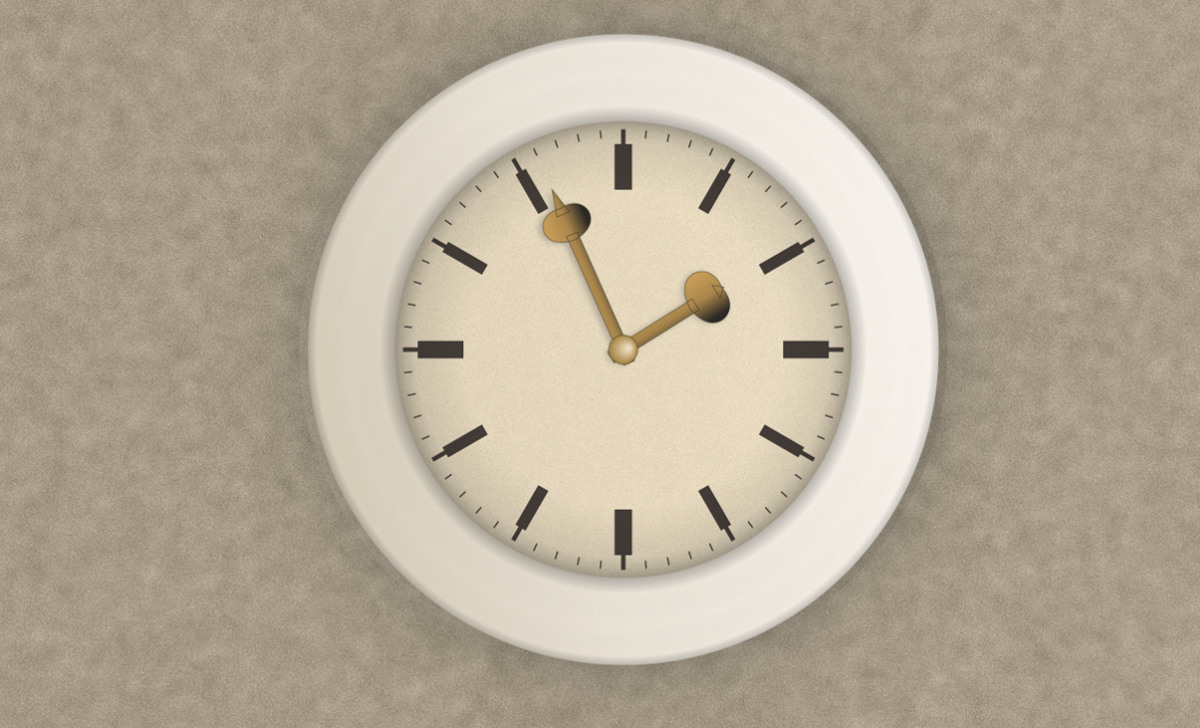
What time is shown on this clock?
1:56
